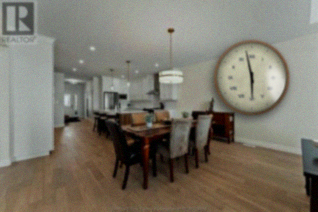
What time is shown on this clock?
5:58
